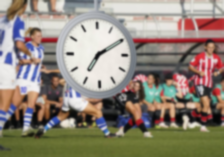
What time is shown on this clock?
7:10
